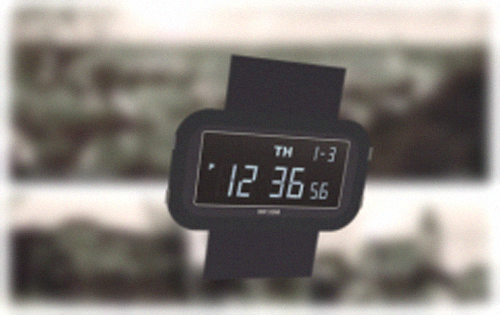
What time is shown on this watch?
12:36:56
